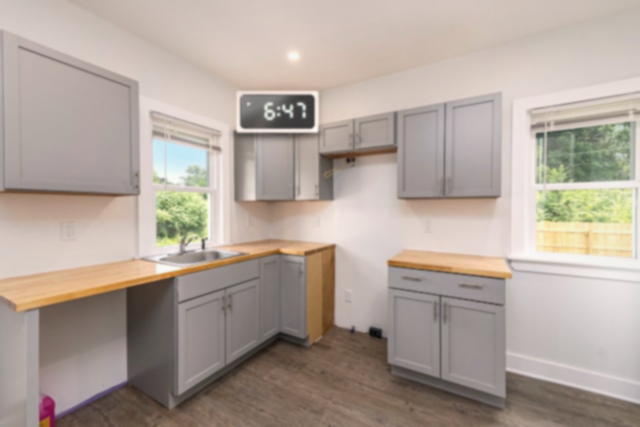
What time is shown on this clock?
6:47
